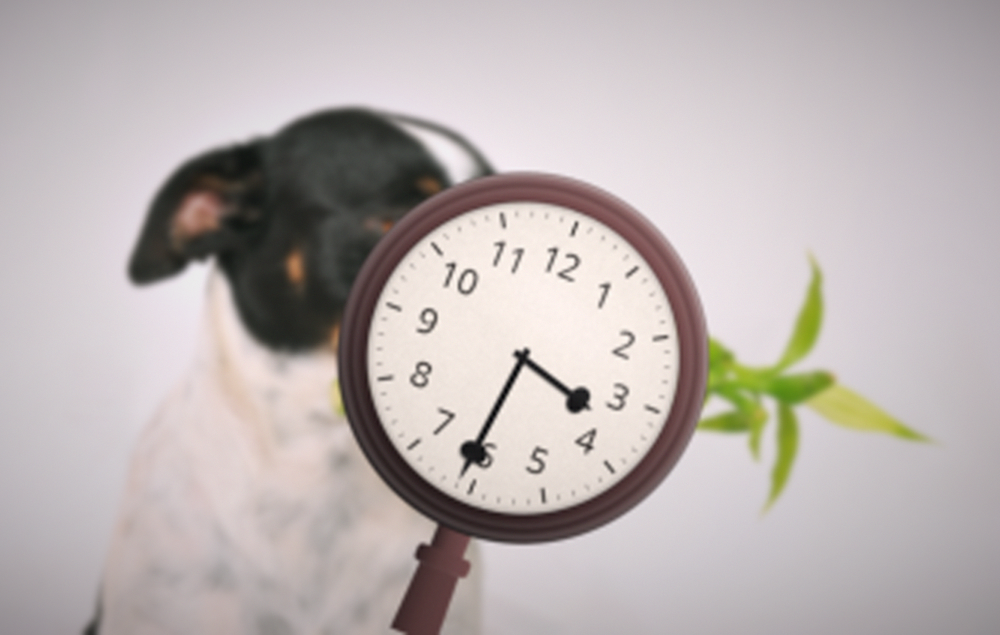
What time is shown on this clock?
3:31
